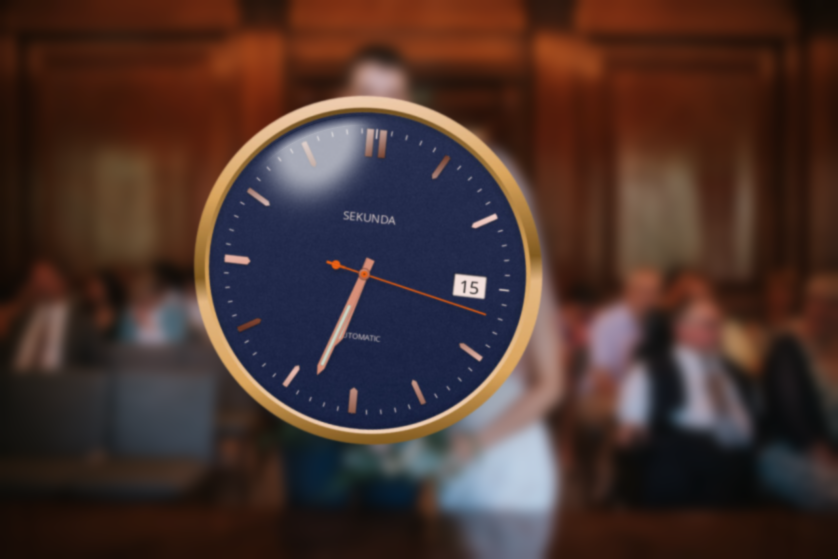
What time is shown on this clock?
6:33:17
